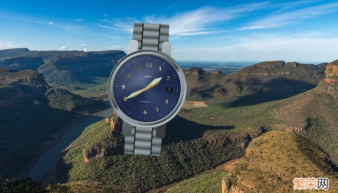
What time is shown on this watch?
1:40
